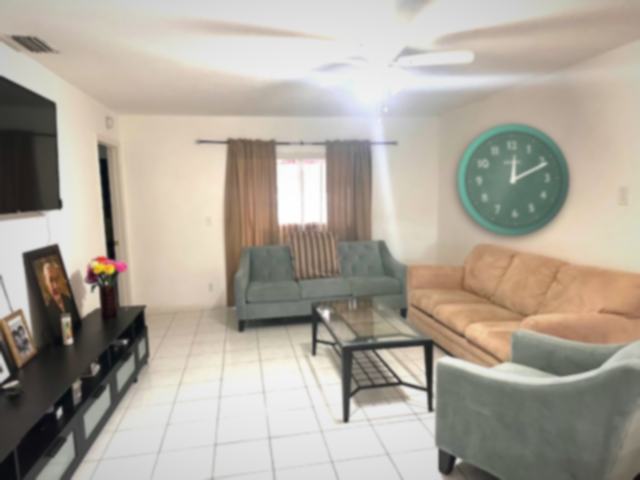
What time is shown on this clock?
12:11
